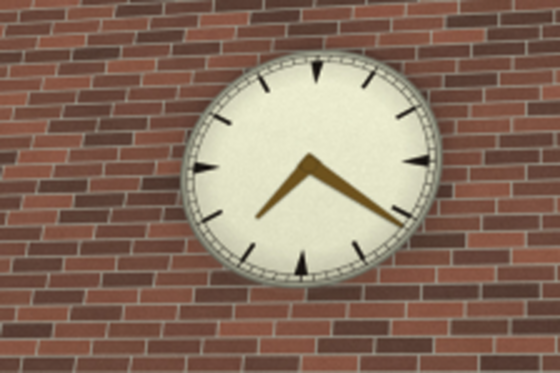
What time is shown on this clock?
7:21
